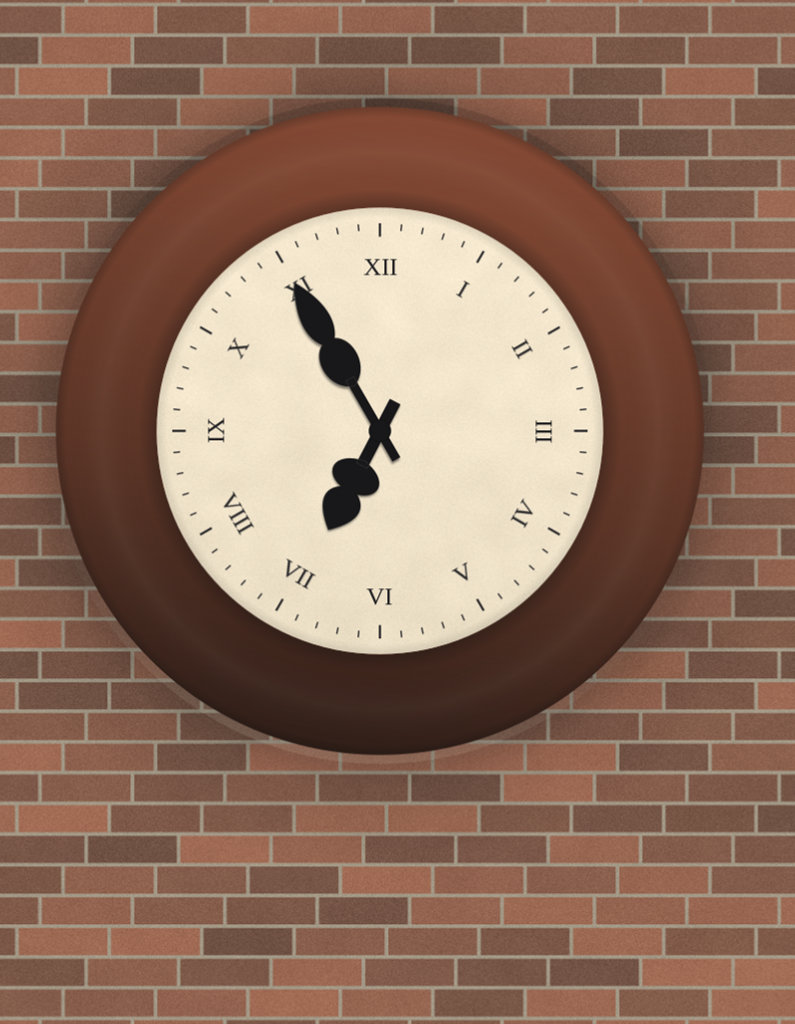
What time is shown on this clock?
6:55
